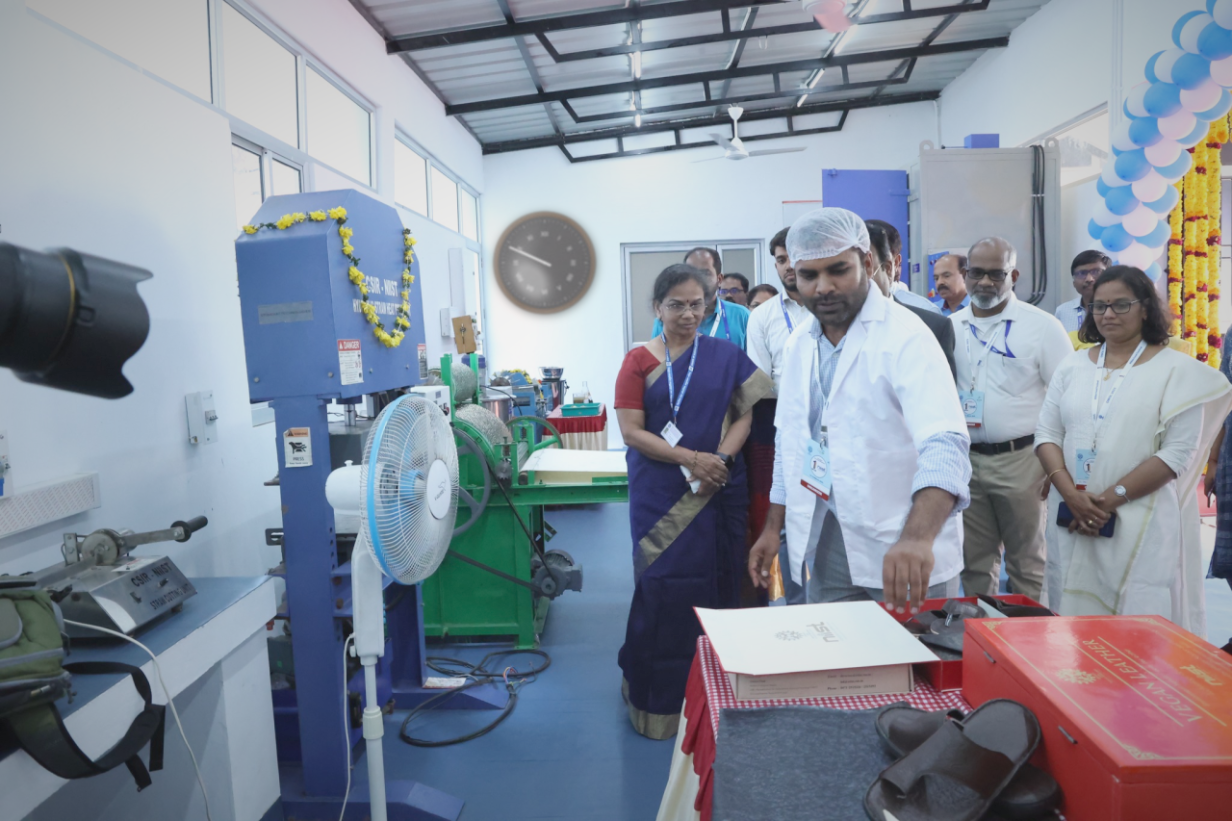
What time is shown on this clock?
9:49
